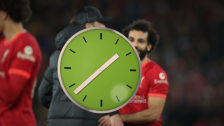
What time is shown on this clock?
1:38
